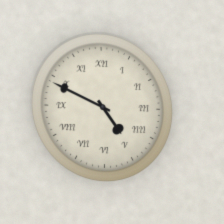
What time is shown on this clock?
4:49
